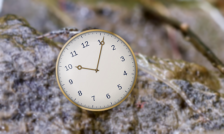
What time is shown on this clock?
10:06
